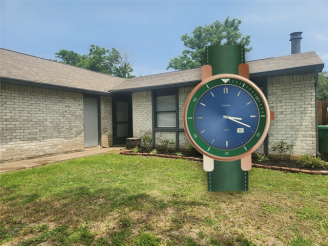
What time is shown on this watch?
3:19
